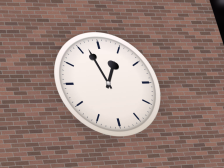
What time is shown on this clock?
12:57
